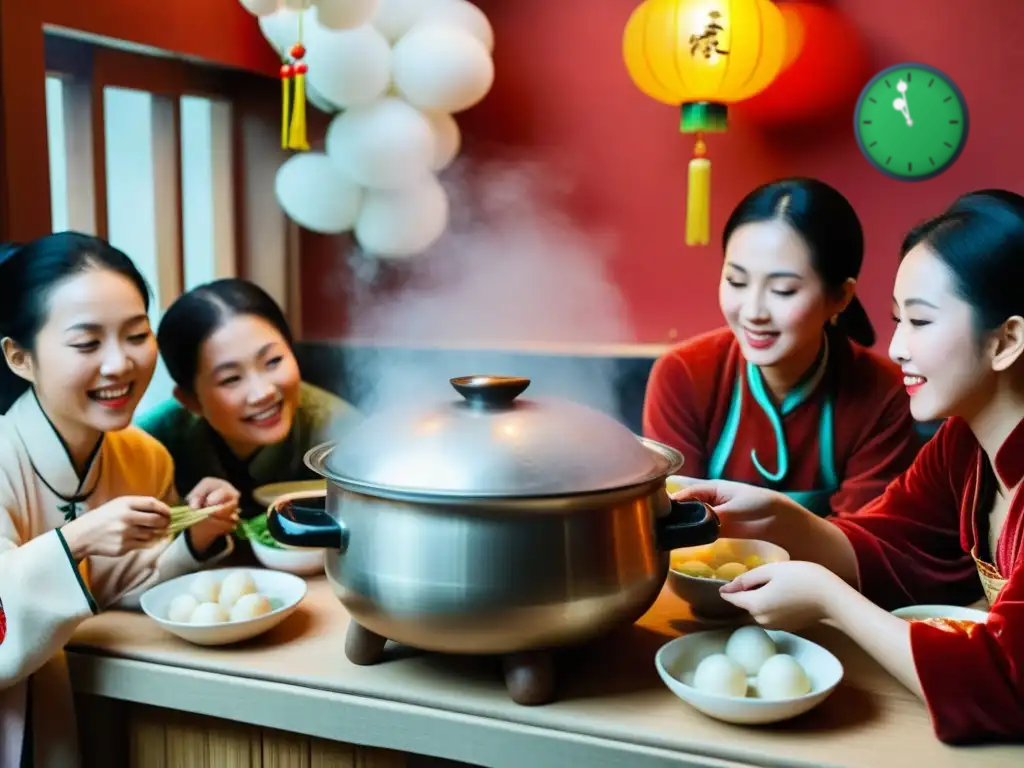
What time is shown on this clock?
10:58
